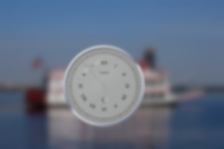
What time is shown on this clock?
5:53
